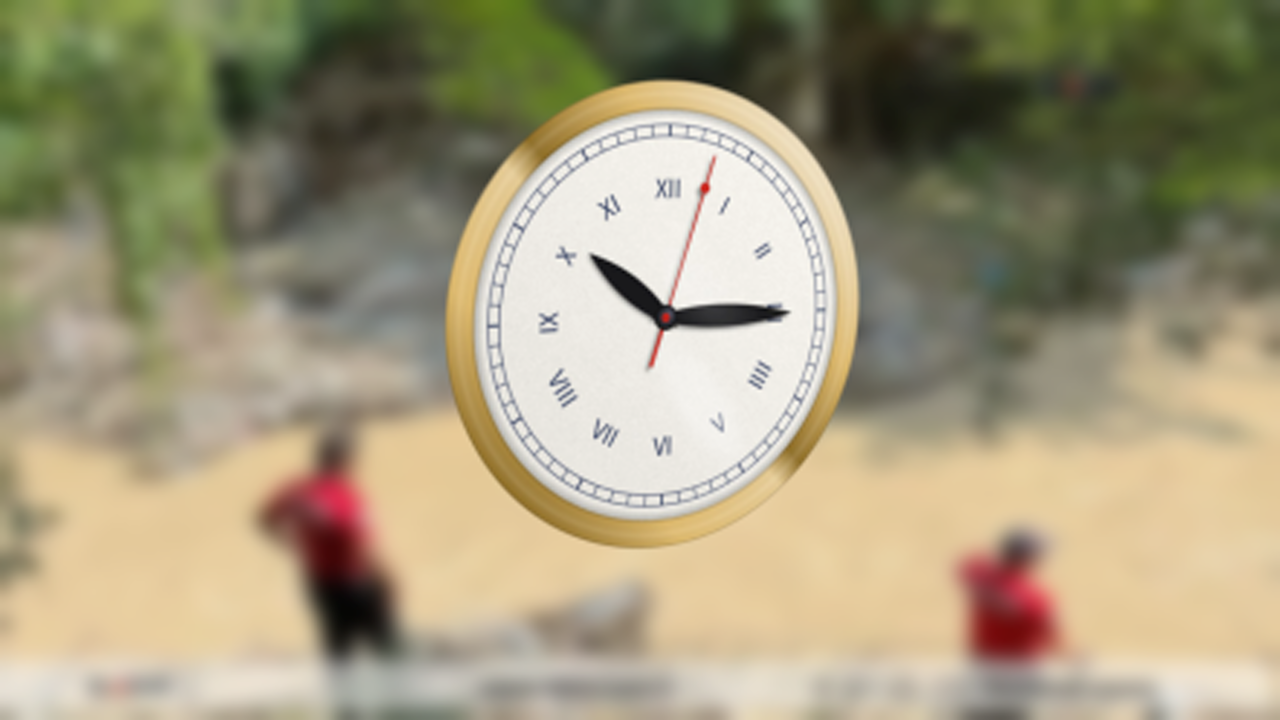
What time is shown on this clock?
10:15:03
